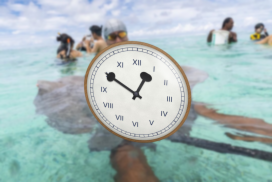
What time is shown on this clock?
12:50
